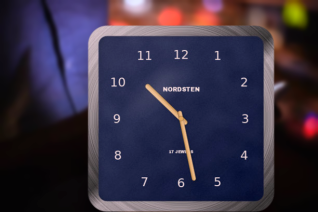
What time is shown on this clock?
10:28
